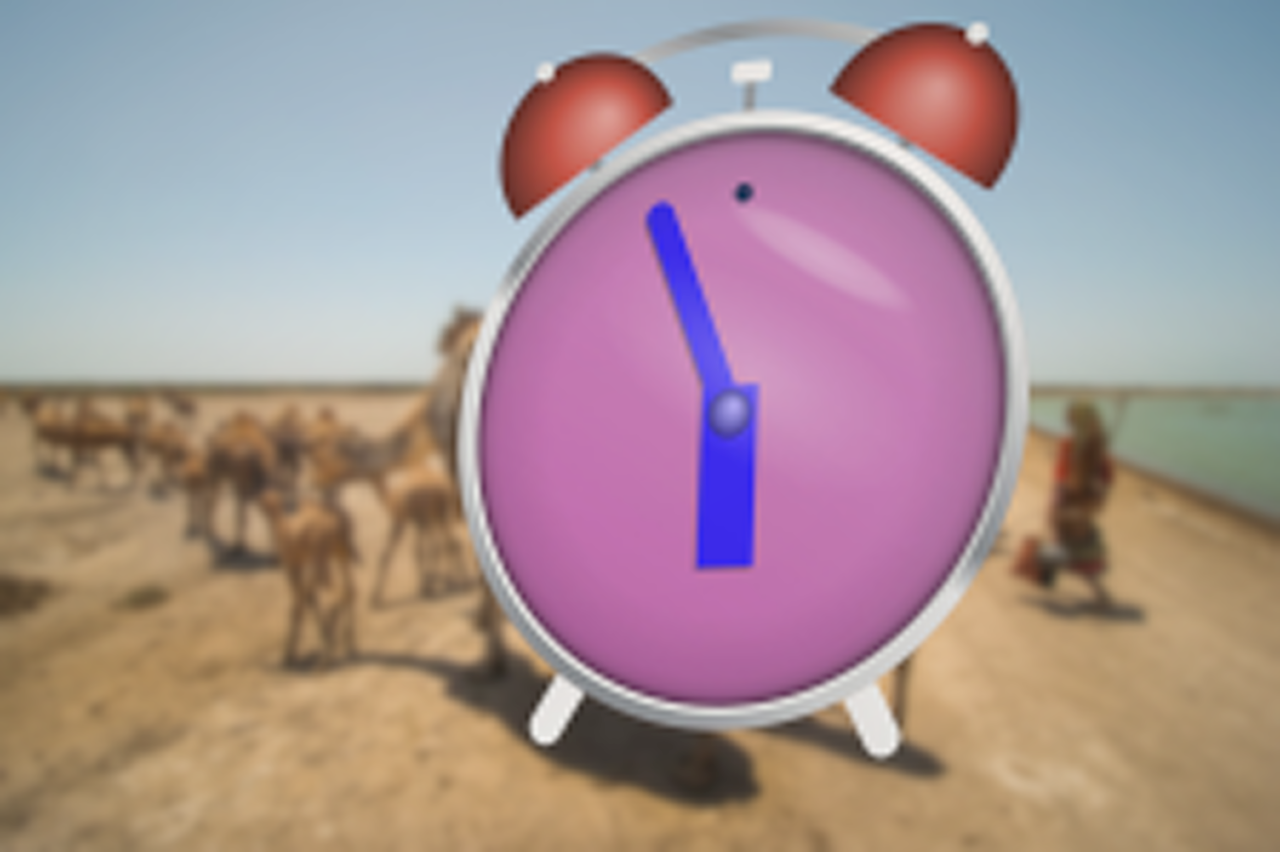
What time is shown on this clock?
5:56
